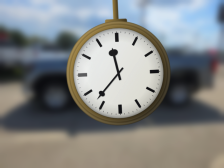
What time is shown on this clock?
11:37
